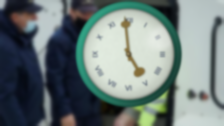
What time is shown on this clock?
4:59
